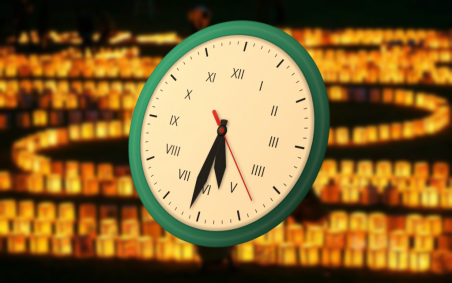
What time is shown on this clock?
5:31:23
